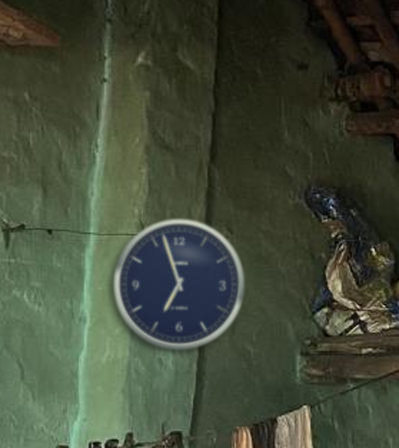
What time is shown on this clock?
6:57
